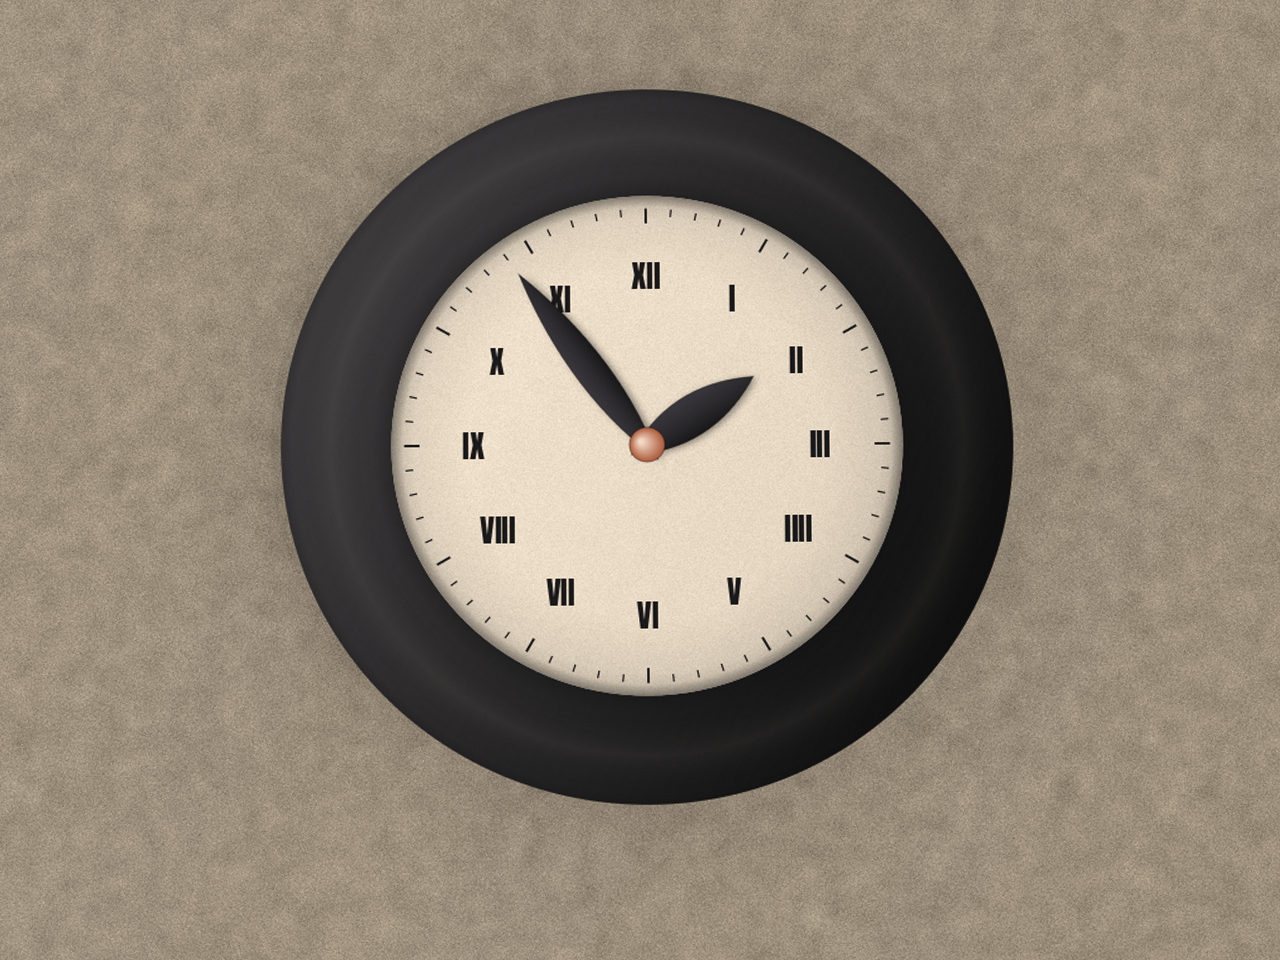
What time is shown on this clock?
1:54
